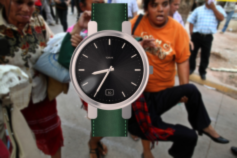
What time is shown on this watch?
8:35
